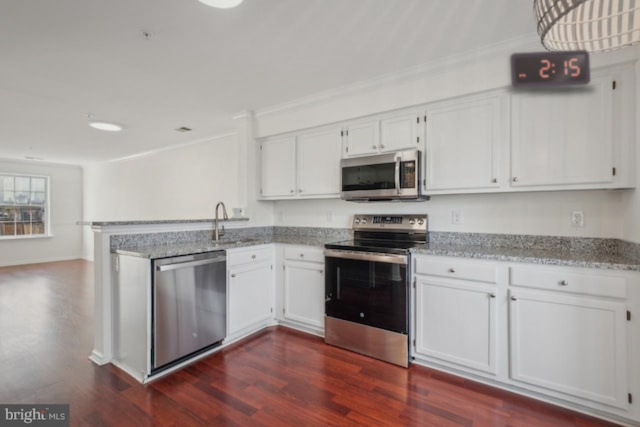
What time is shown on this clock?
2:15
